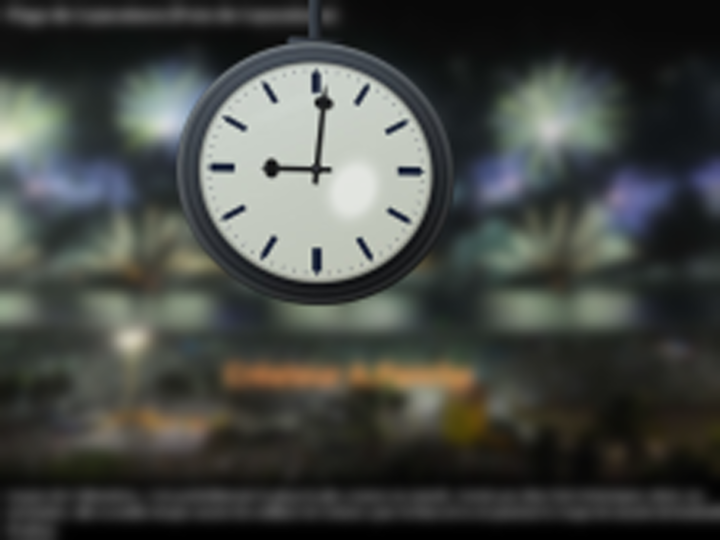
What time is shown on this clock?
9:01
